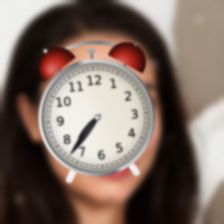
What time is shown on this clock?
7:37
